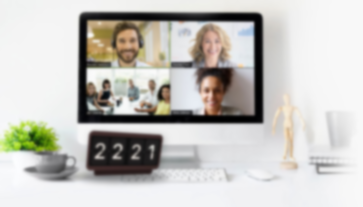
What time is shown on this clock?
22:21
